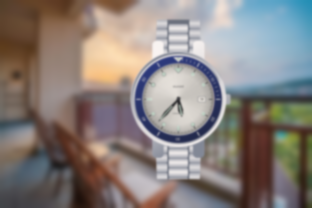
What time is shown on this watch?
5:37
